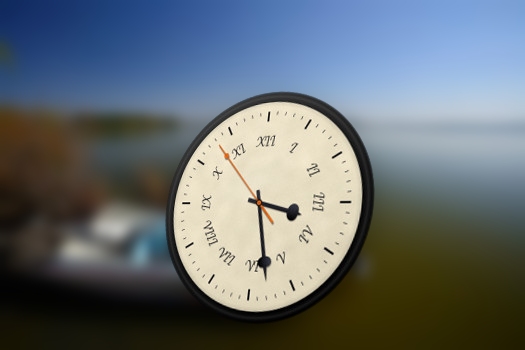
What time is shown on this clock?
3:27:53
